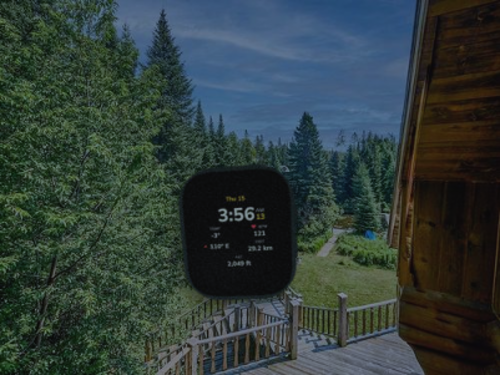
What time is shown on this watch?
3:56
